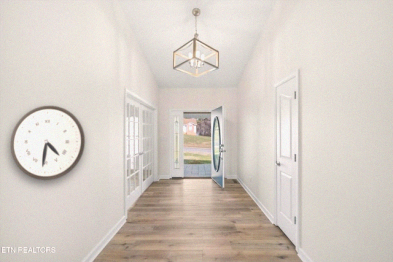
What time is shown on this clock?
4:31
